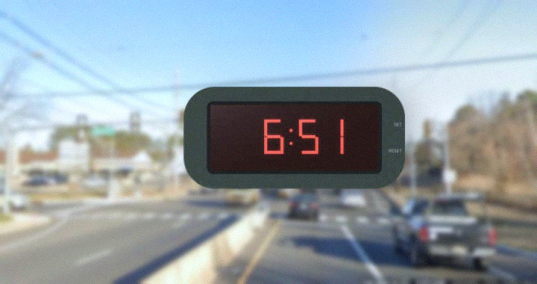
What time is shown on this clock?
6:51
